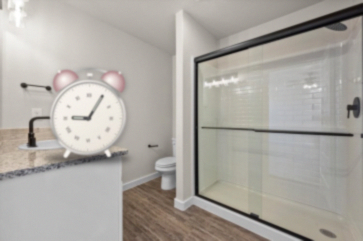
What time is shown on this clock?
9:05
